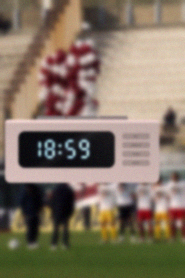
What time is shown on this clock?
18:59
